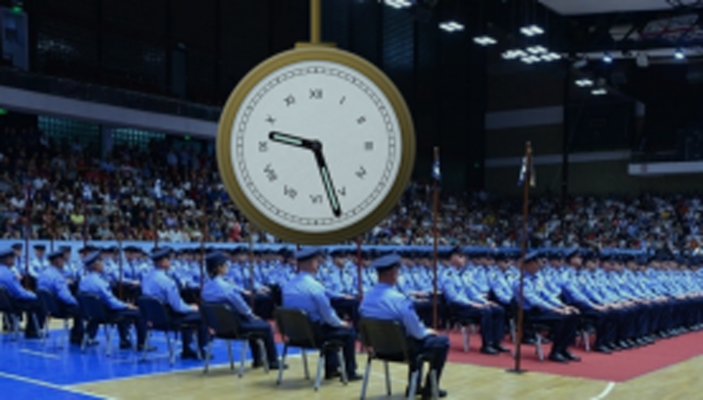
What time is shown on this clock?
9:27
